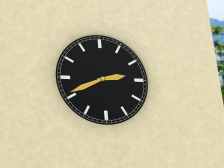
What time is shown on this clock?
2:41
